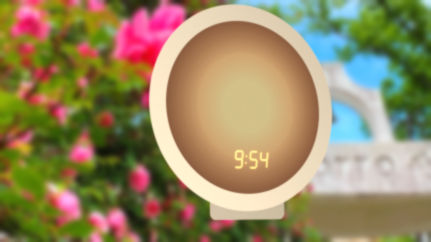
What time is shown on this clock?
9:54
